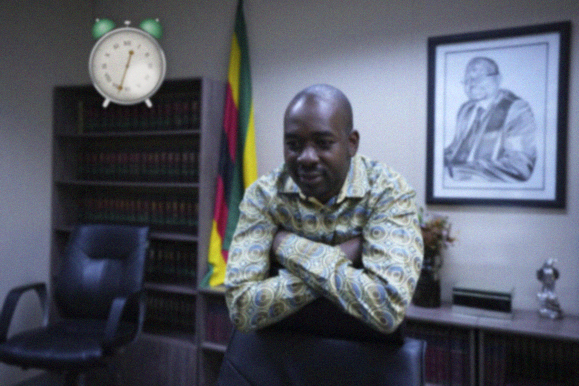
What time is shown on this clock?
12:33
